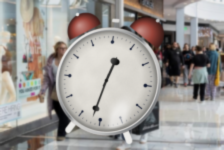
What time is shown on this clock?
12:32
